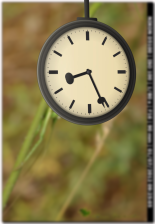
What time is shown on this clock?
8:26
